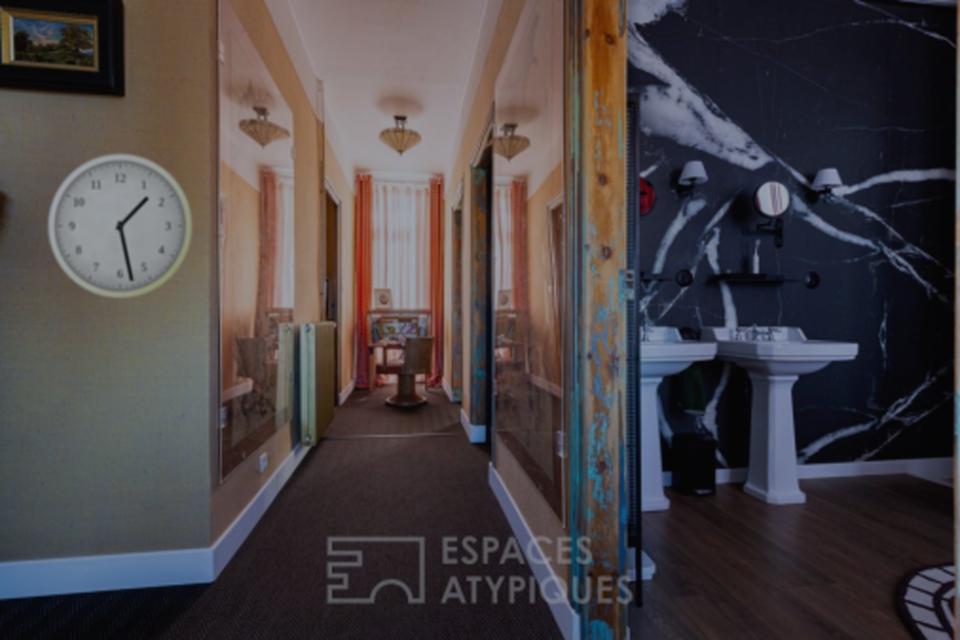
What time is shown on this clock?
1:28
